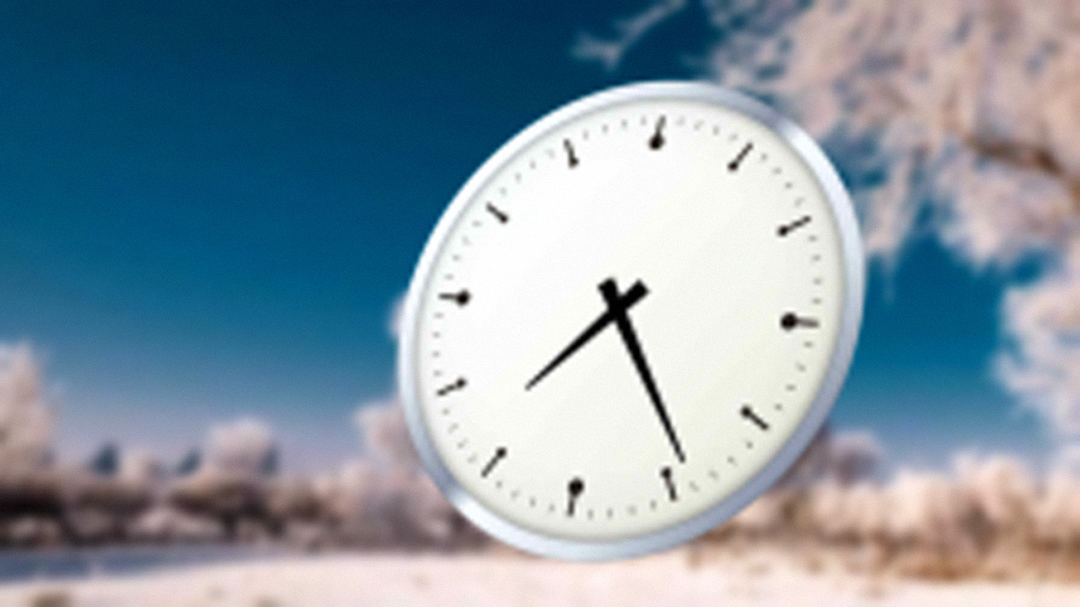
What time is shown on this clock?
7:24
